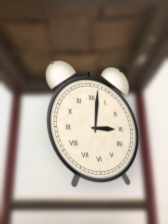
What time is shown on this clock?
3:02
